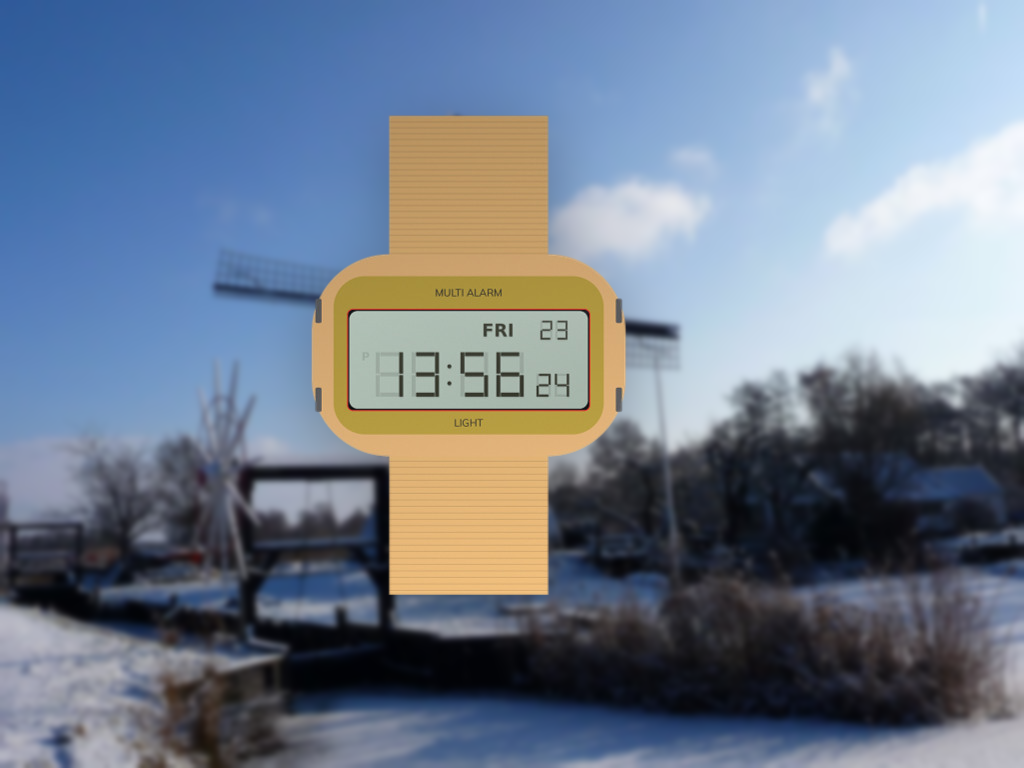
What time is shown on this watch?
13:56:24
